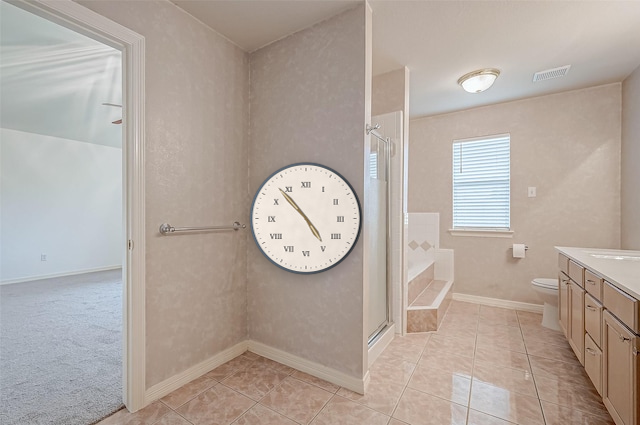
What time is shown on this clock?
4:53
